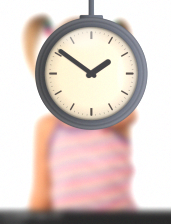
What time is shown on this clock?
1:51
